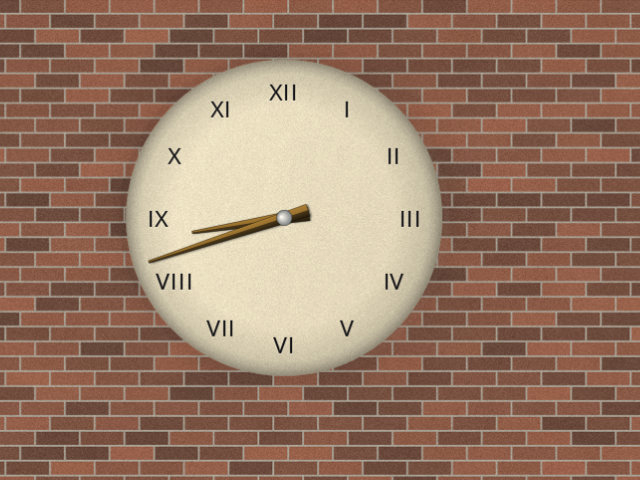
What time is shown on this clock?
8:42
